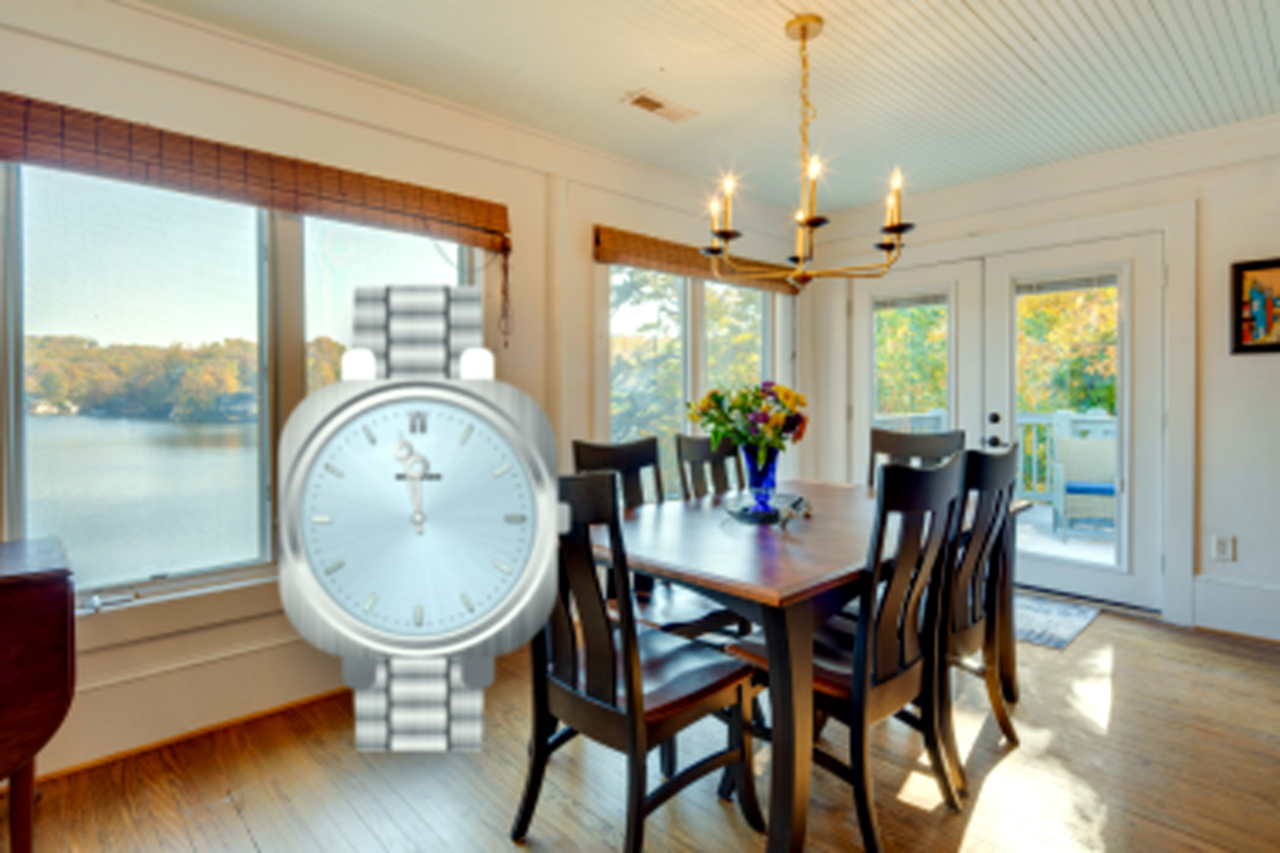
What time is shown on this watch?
11:58
